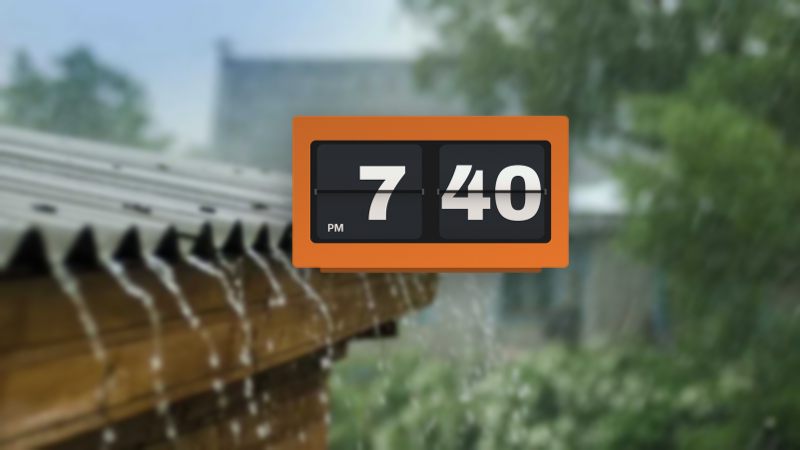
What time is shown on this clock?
7:40
